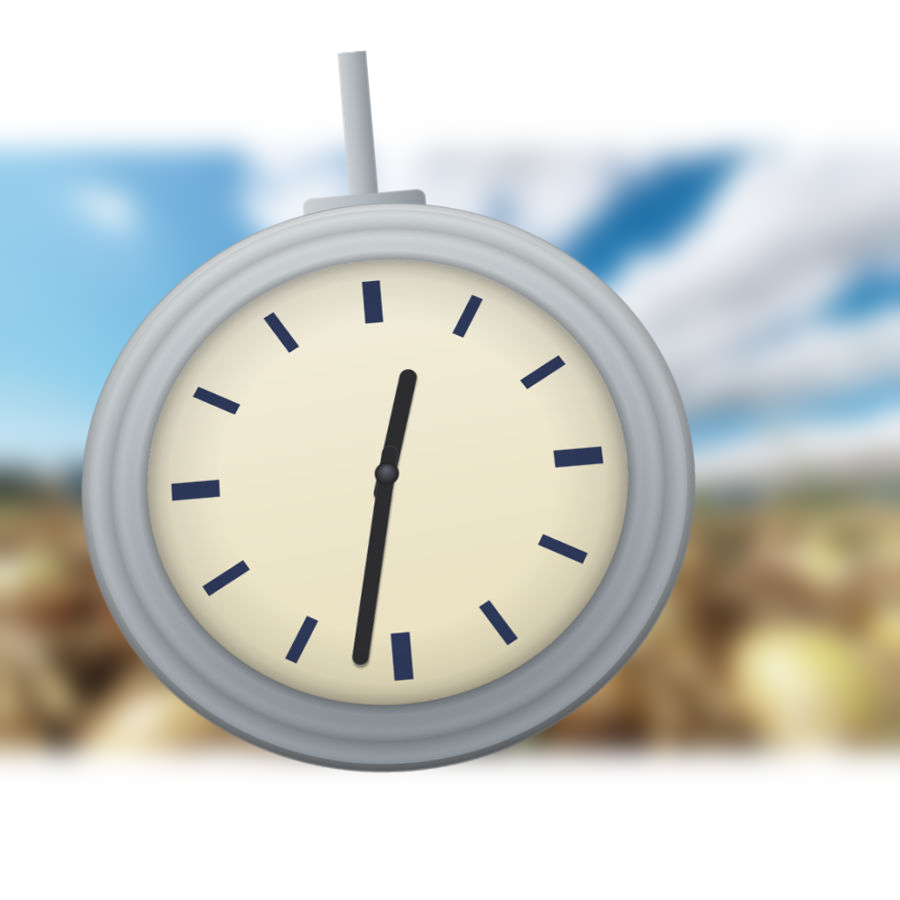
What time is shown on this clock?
12:32
